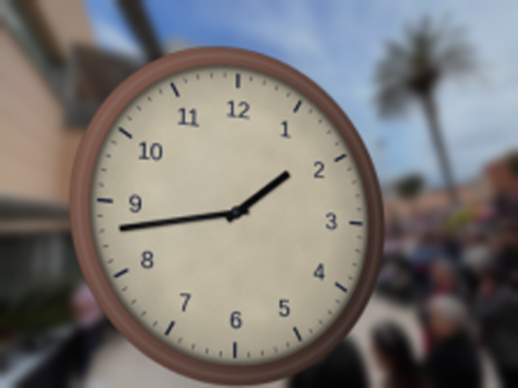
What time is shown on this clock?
1:43
